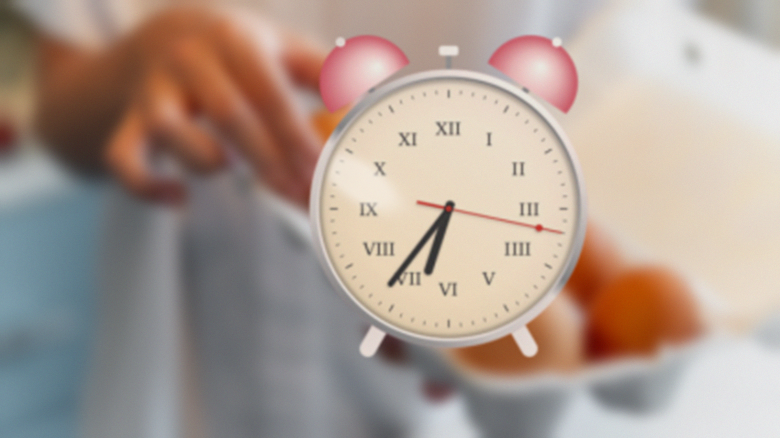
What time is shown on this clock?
6:36:17
